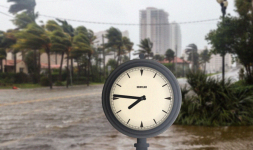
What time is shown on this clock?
7:46
